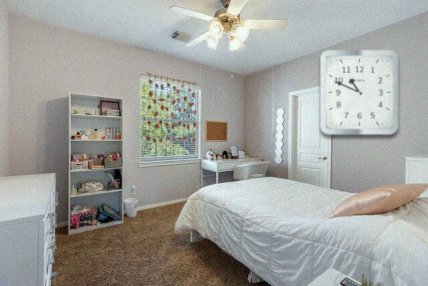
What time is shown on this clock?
10:49
